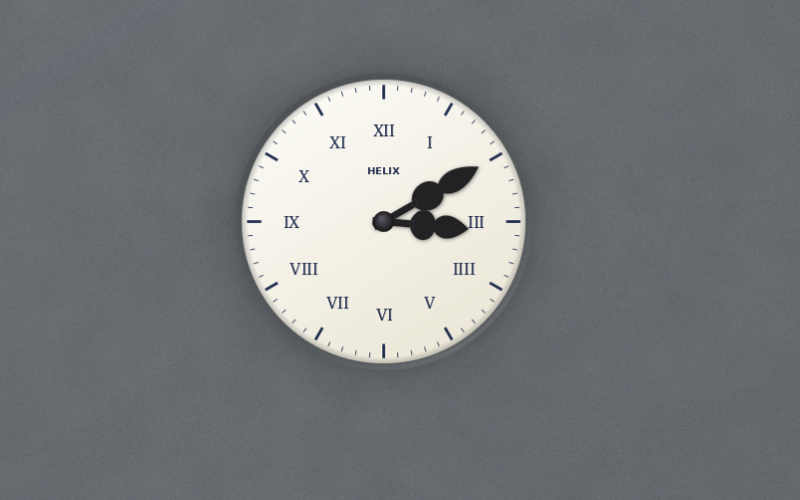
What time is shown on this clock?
3:10
